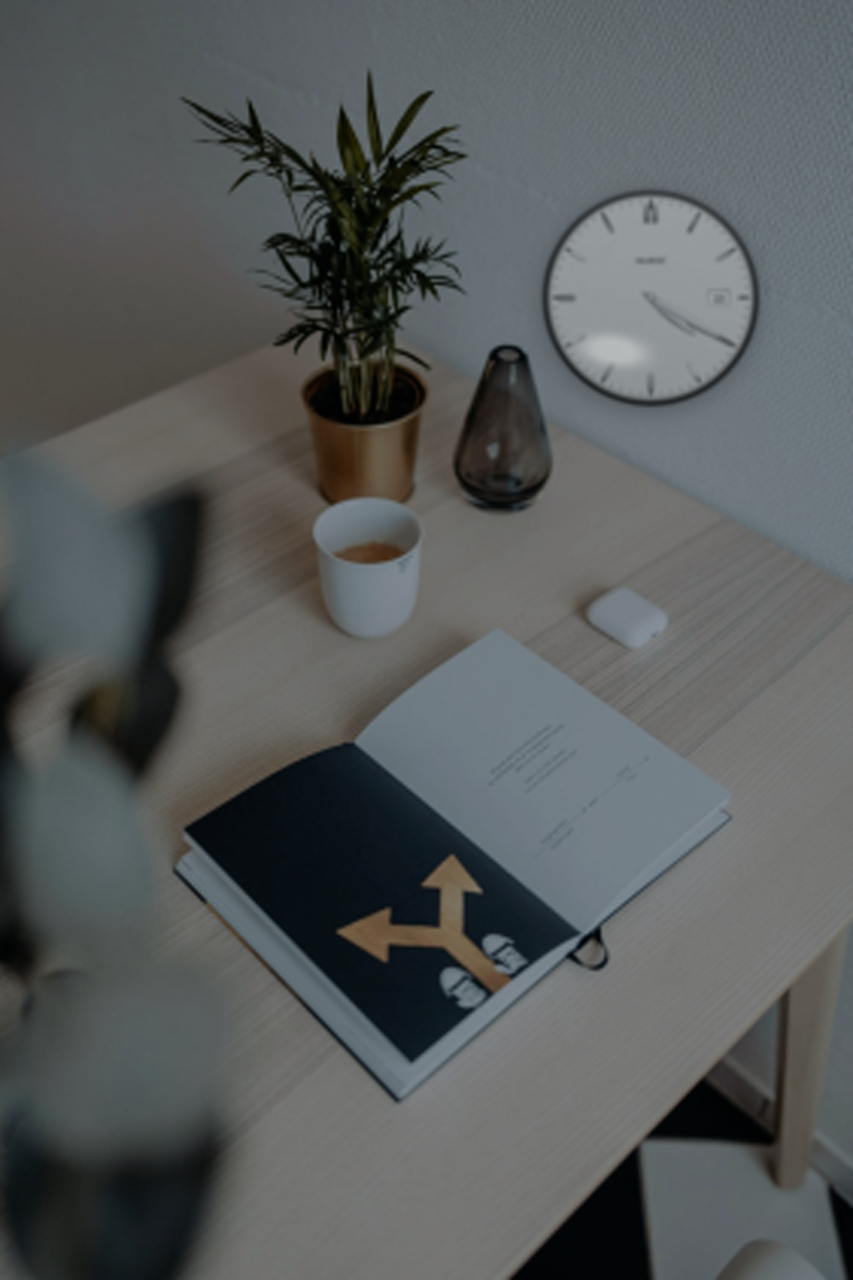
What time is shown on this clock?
4:20
